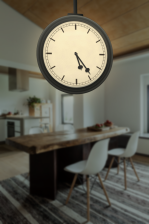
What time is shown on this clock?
5:24
